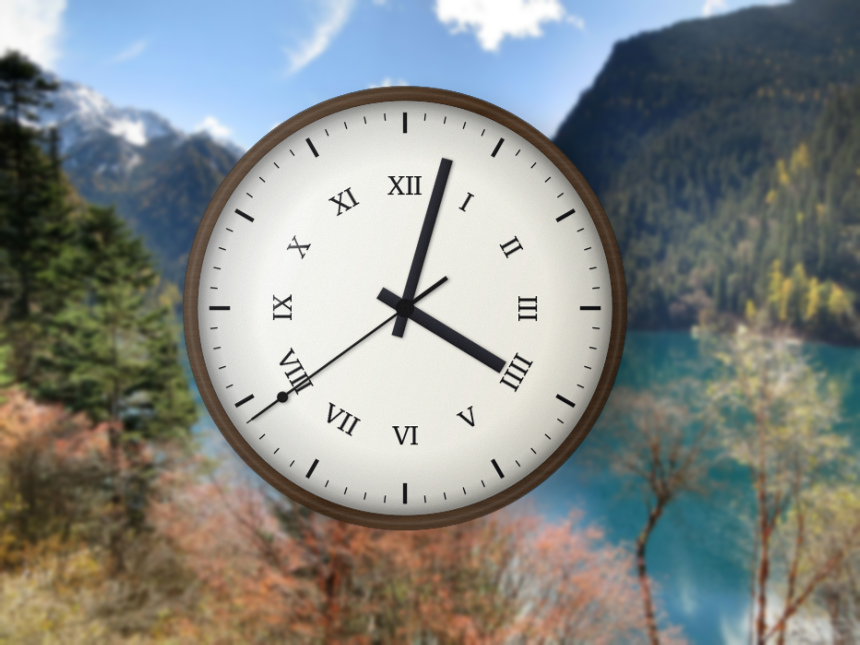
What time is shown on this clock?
4:02:39
